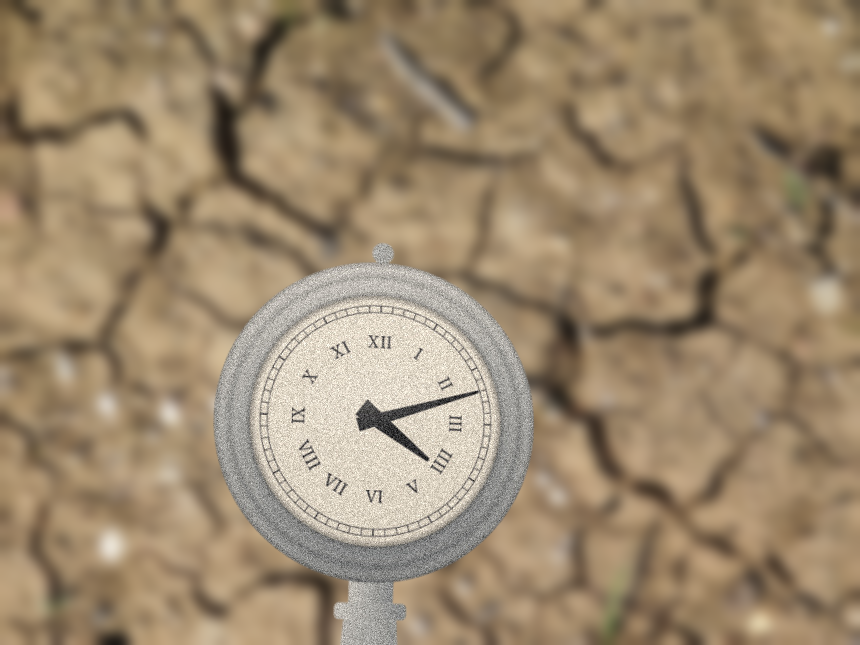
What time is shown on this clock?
4:12
